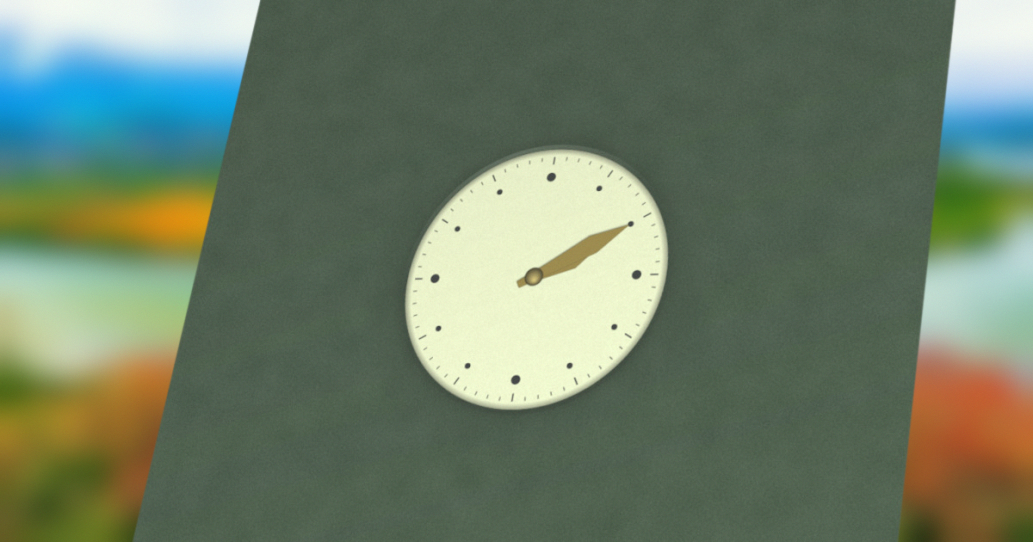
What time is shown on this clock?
2:10
